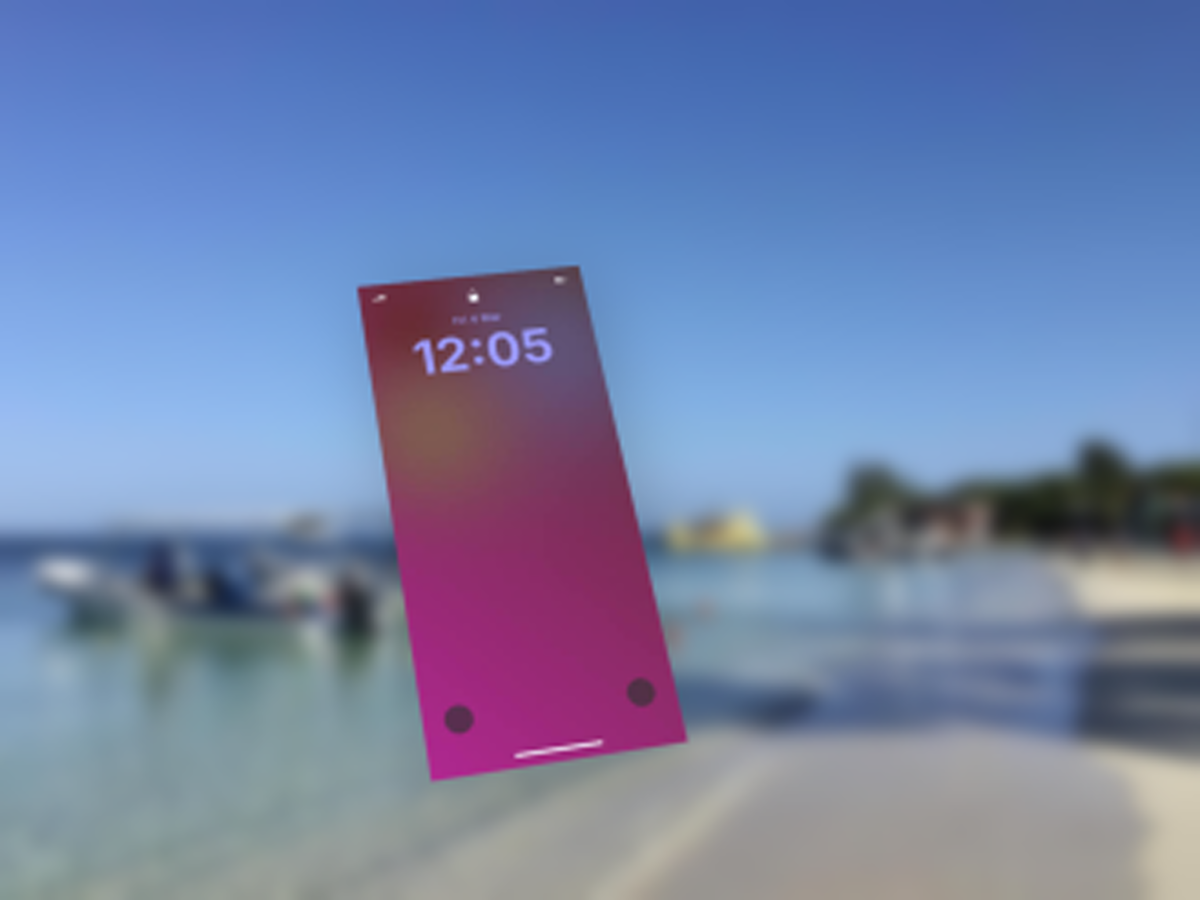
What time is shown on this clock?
12:05
